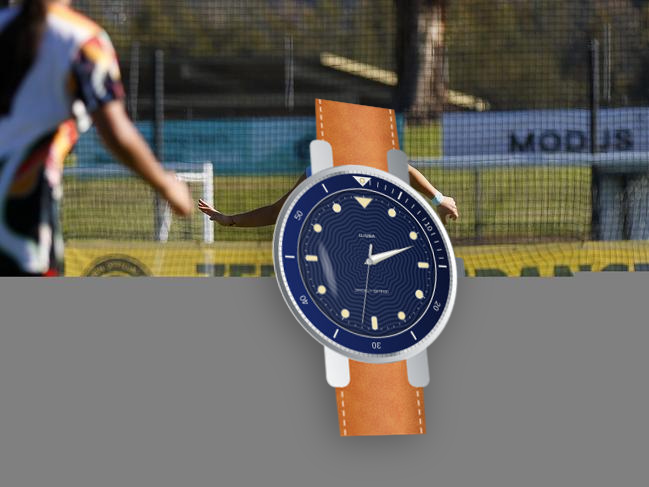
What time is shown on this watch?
2:11:32
